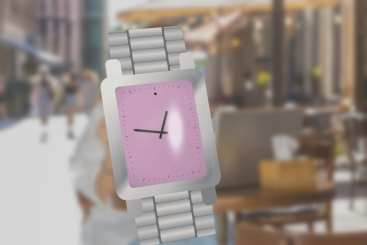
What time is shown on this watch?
12:47
